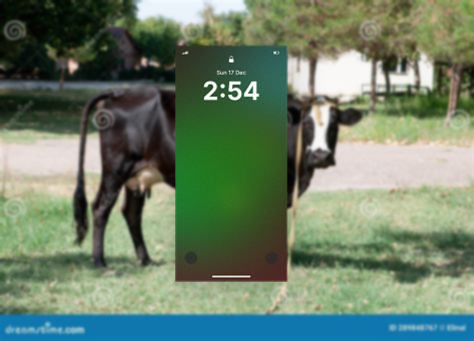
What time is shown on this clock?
2:54
